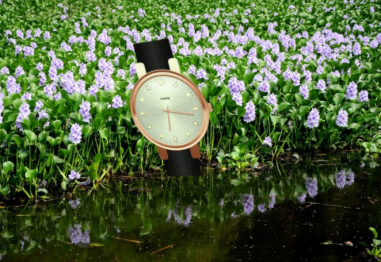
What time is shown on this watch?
6:17
